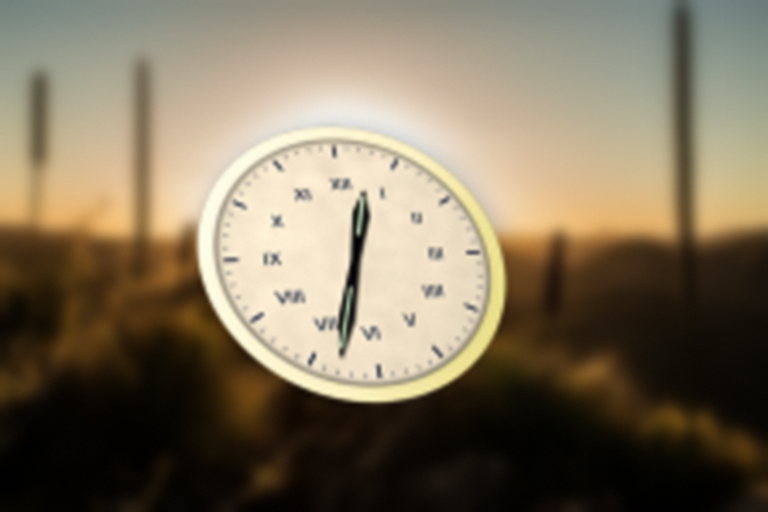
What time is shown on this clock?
12:33
